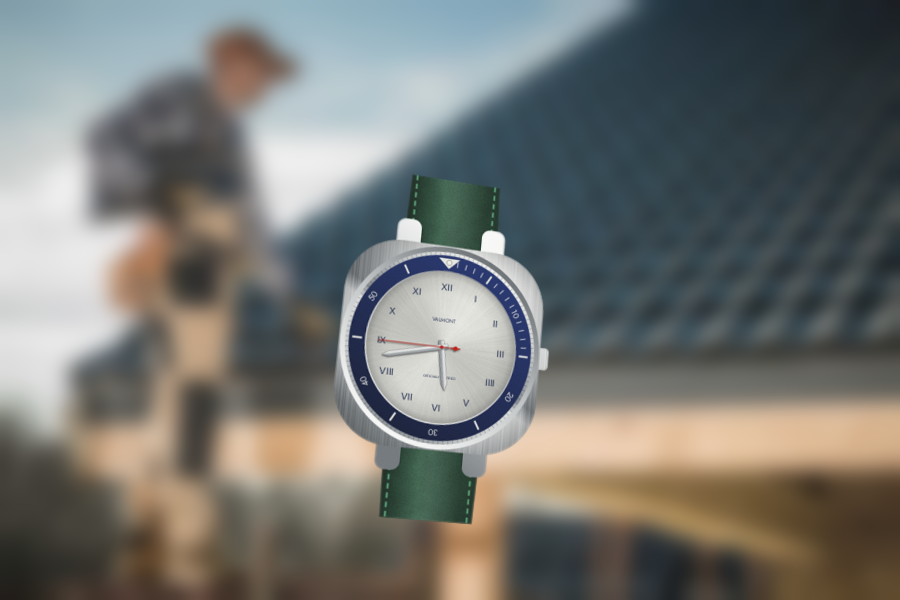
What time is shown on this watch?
5:42:45
